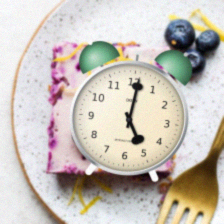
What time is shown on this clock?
5:01
